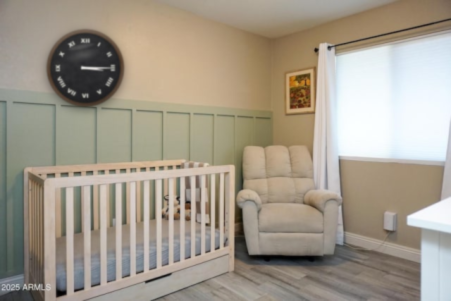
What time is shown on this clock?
3:15
